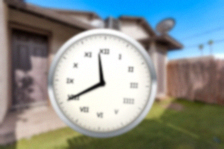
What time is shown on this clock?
11:40
